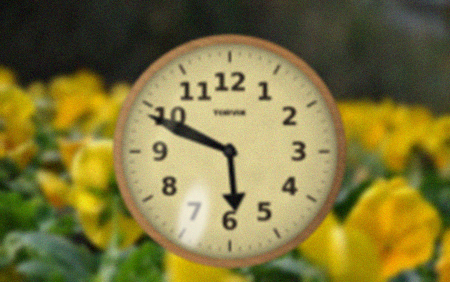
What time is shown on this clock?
5:49
